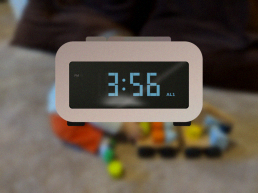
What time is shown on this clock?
3:56
